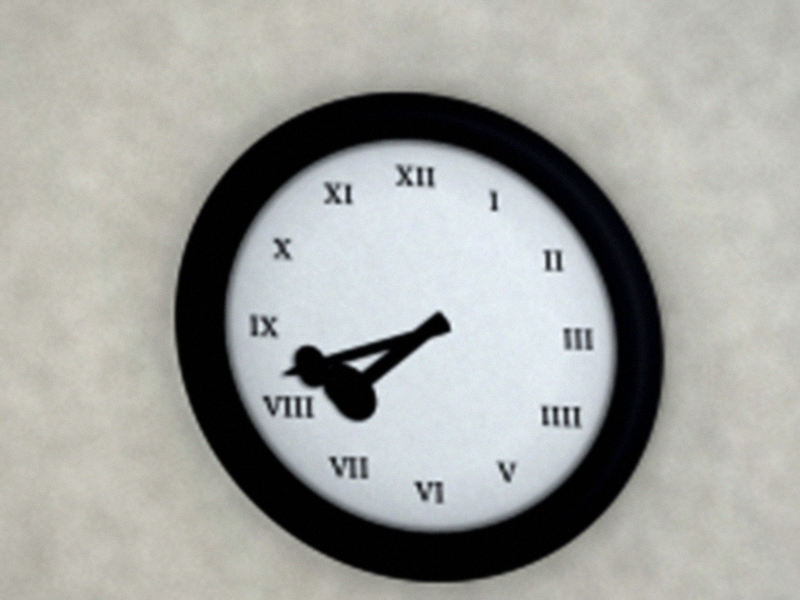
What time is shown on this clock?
7:42
